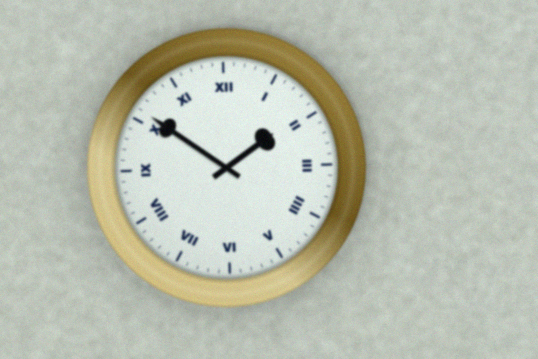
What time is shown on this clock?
1:51
